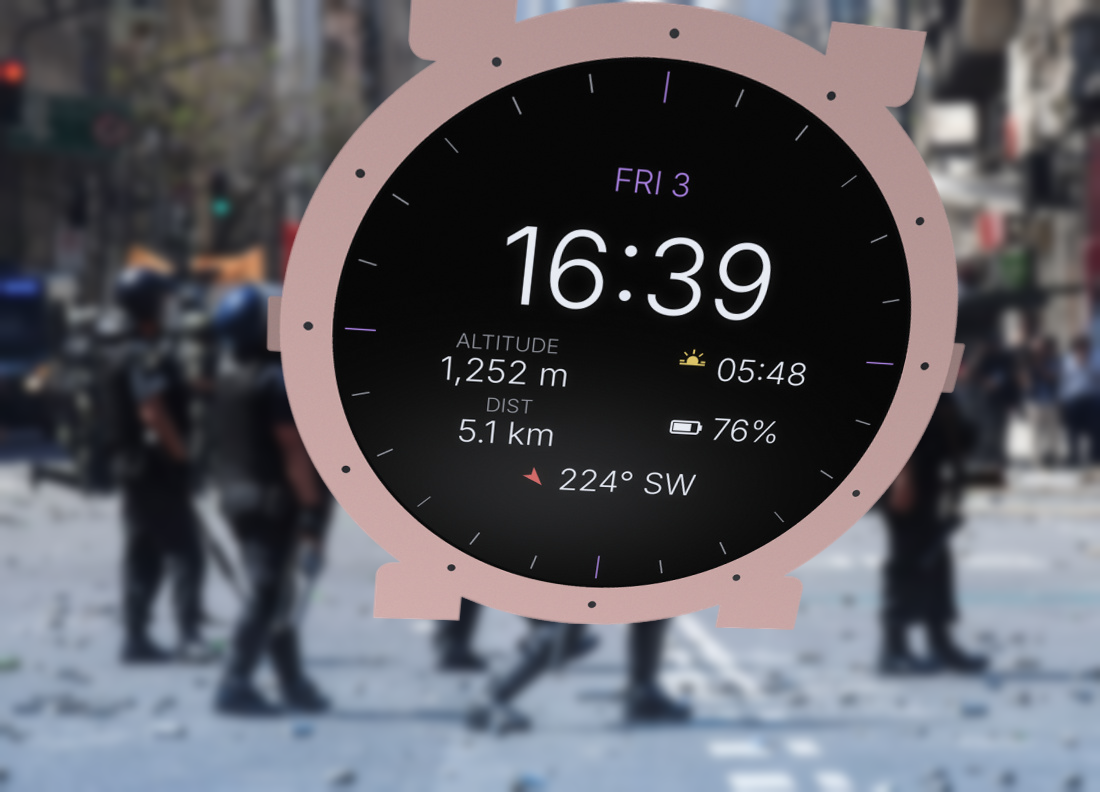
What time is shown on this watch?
16:39
